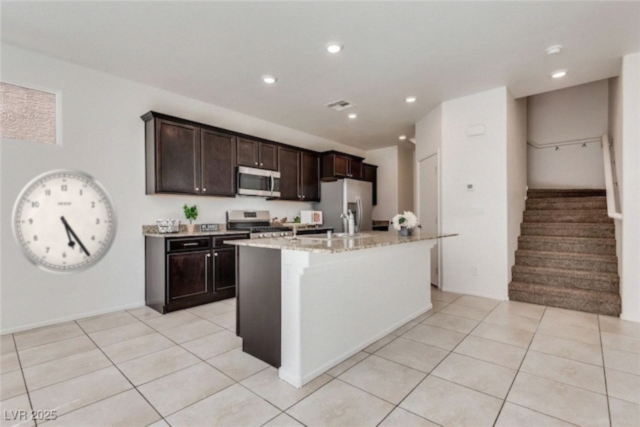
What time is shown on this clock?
5:24
